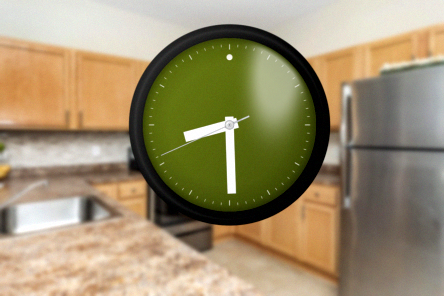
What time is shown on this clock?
8:29:41
